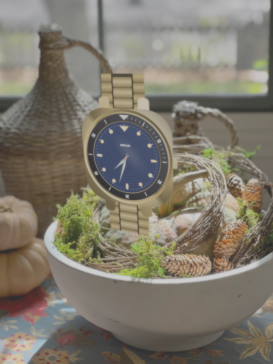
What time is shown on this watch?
7:33
